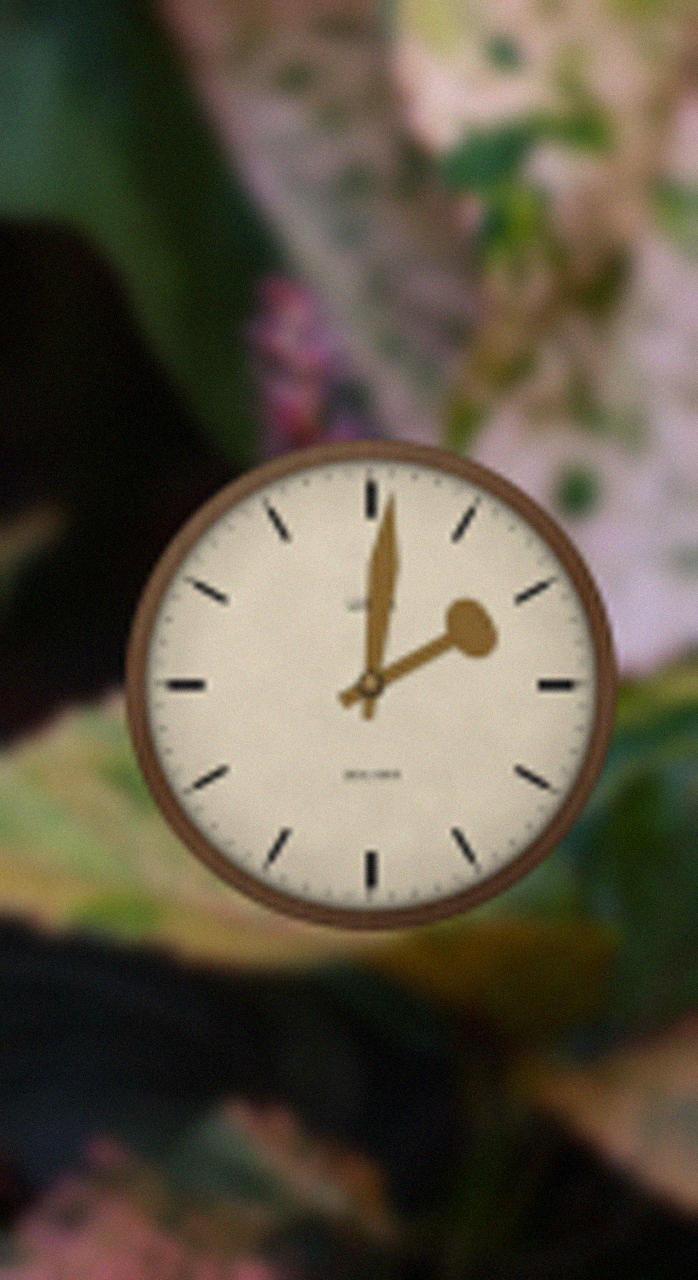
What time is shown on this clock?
2:01
